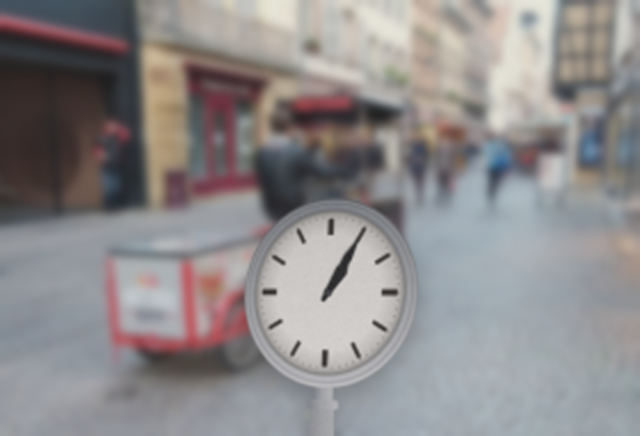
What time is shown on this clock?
1:05
